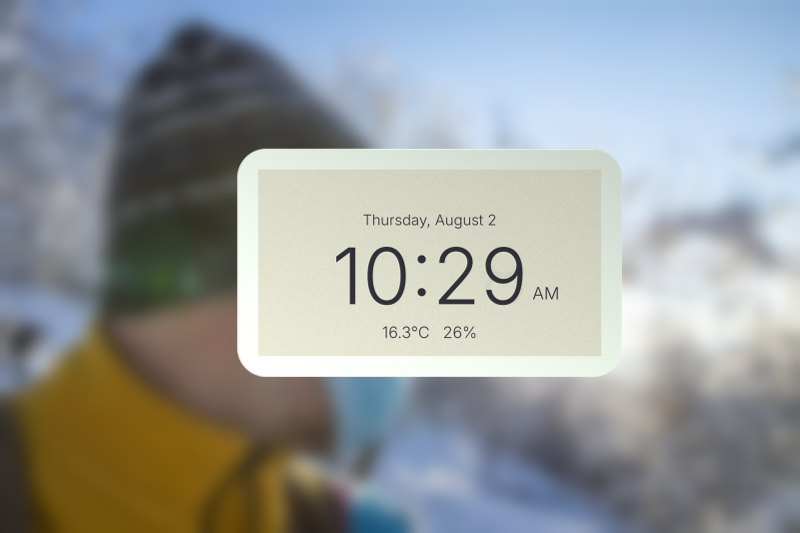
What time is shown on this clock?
10:29
